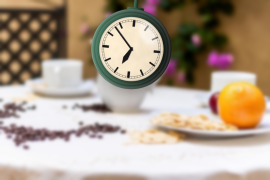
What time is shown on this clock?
6:53
